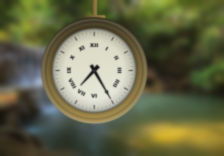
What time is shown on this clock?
7:25
